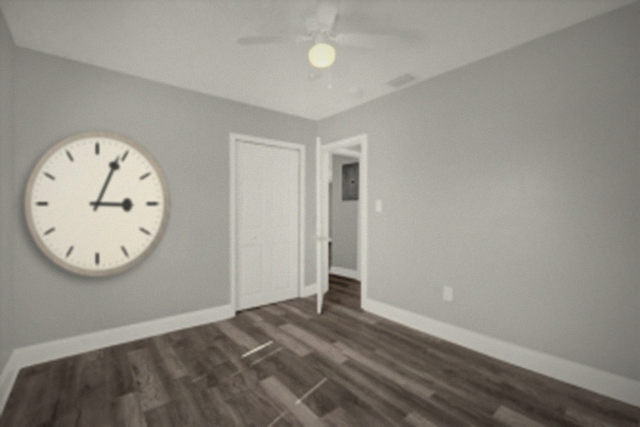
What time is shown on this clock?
3:04
